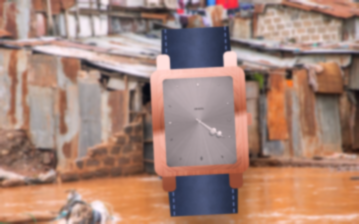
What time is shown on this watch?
4:21
